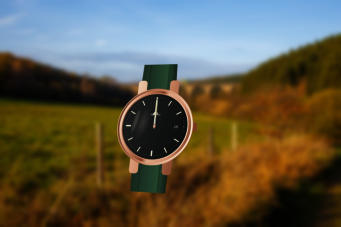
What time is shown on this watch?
12:00
